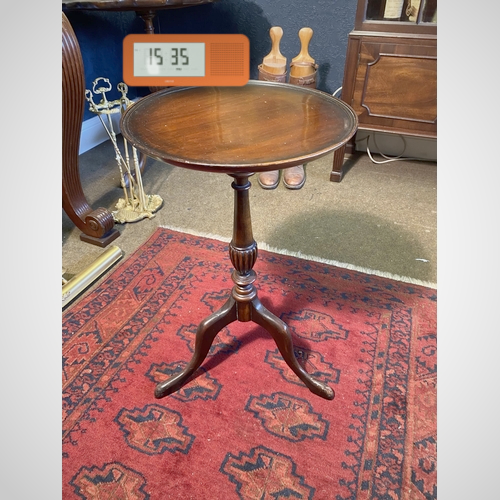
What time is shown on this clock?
15:35
